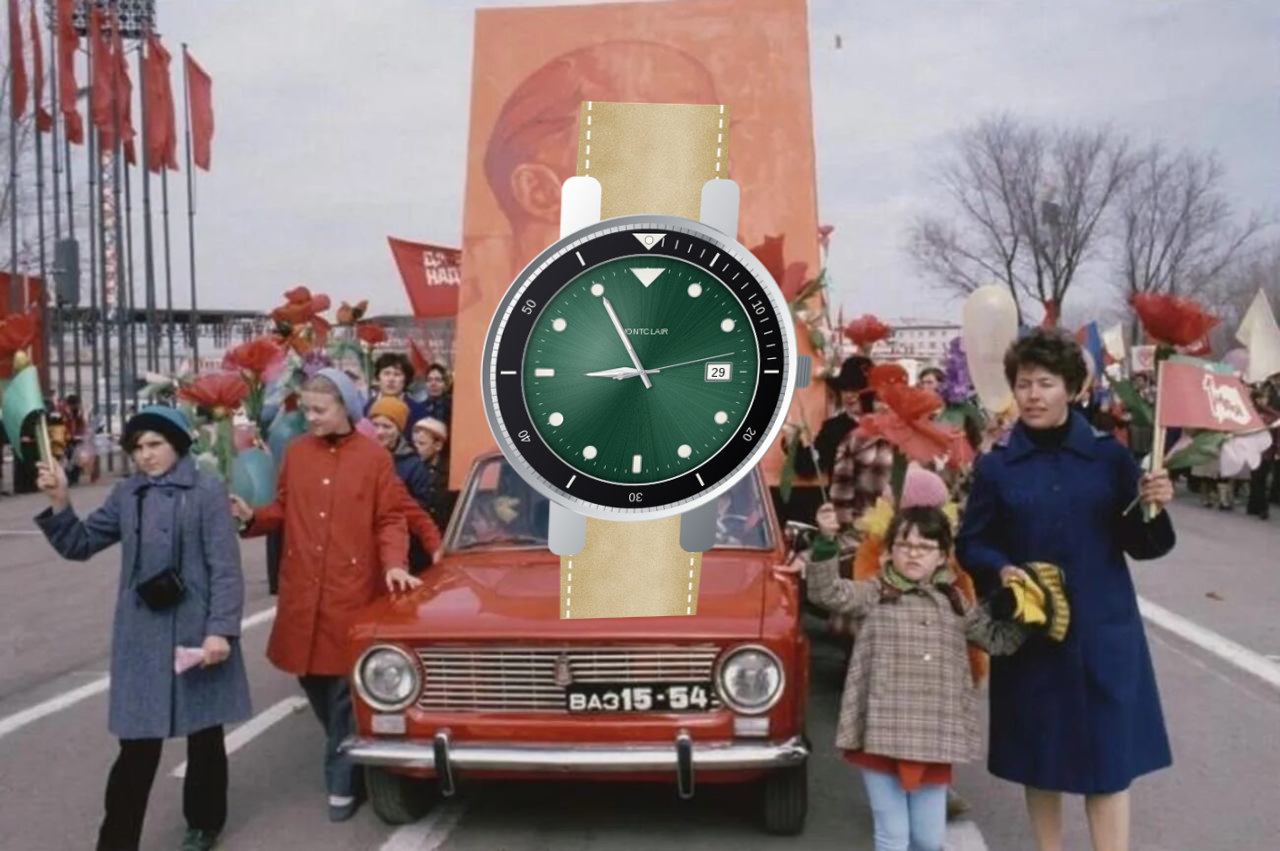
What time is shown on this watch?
8:55:13
